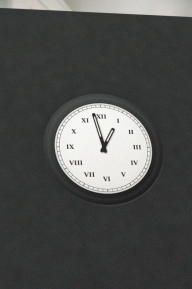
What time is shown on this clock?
12:58
